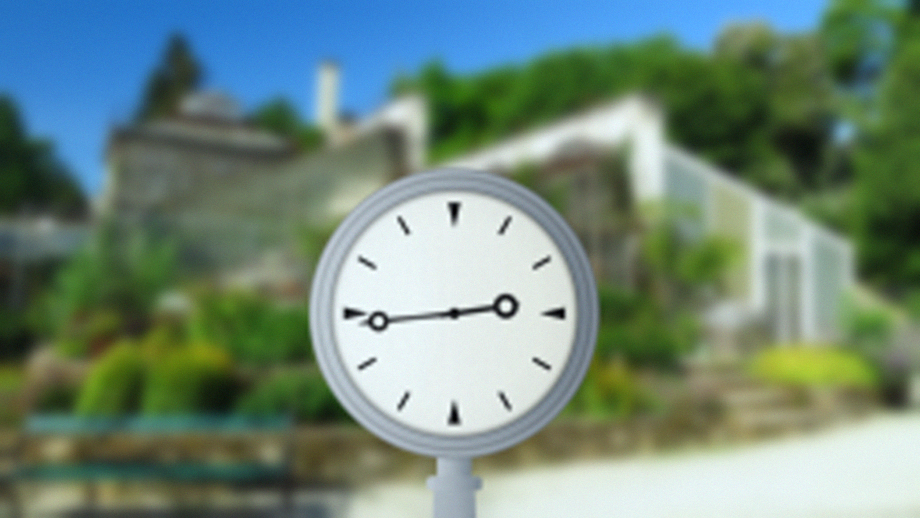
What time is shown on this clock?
2:44
